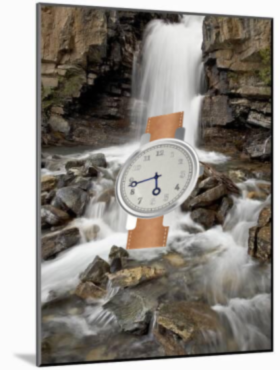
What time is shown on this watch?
5:43
